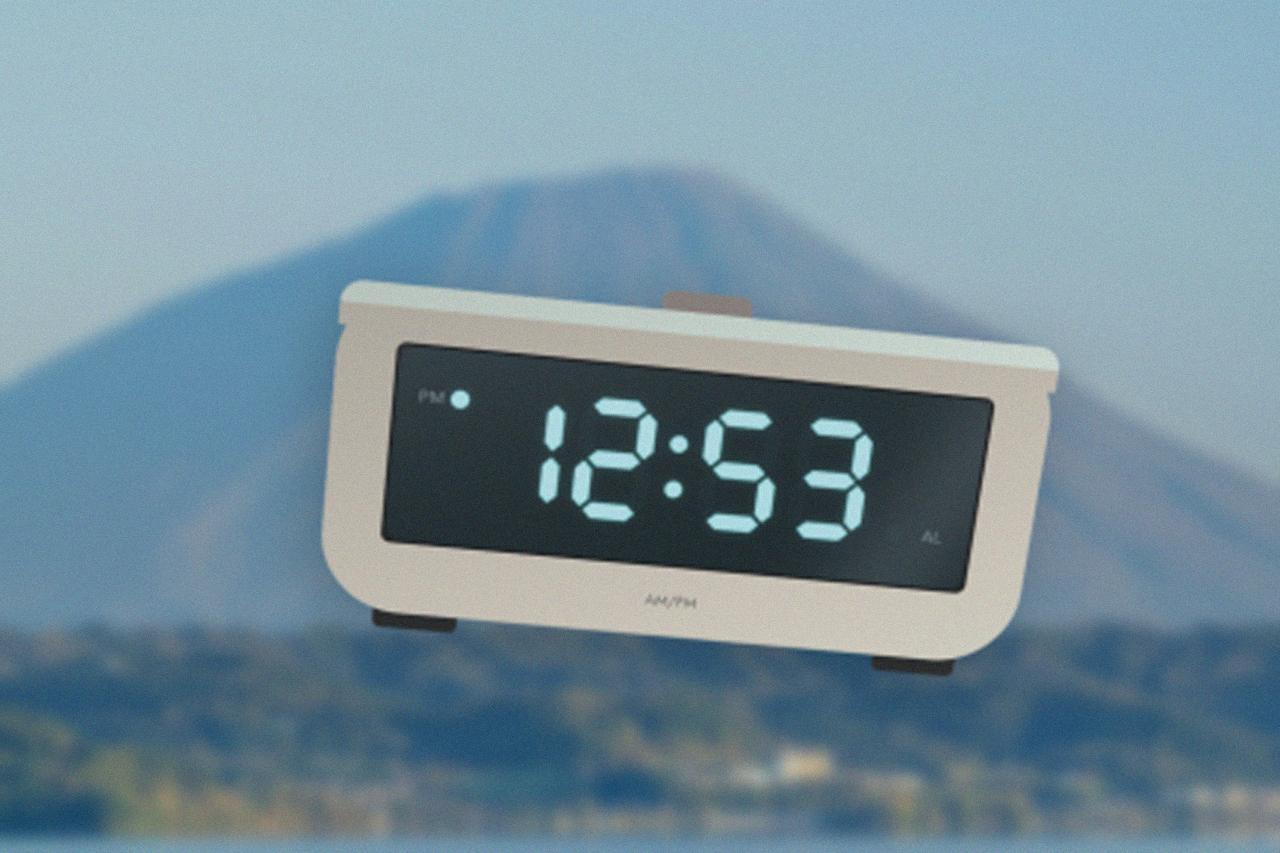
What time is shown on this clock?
12:53
